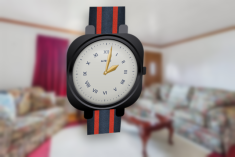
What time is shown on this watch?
2:02
